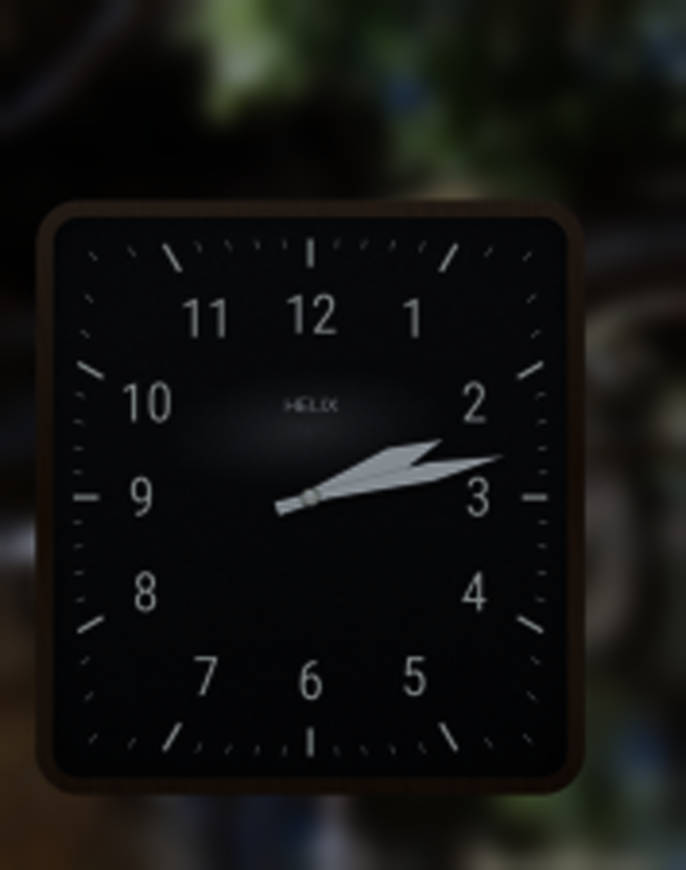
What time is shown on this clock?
2:13
